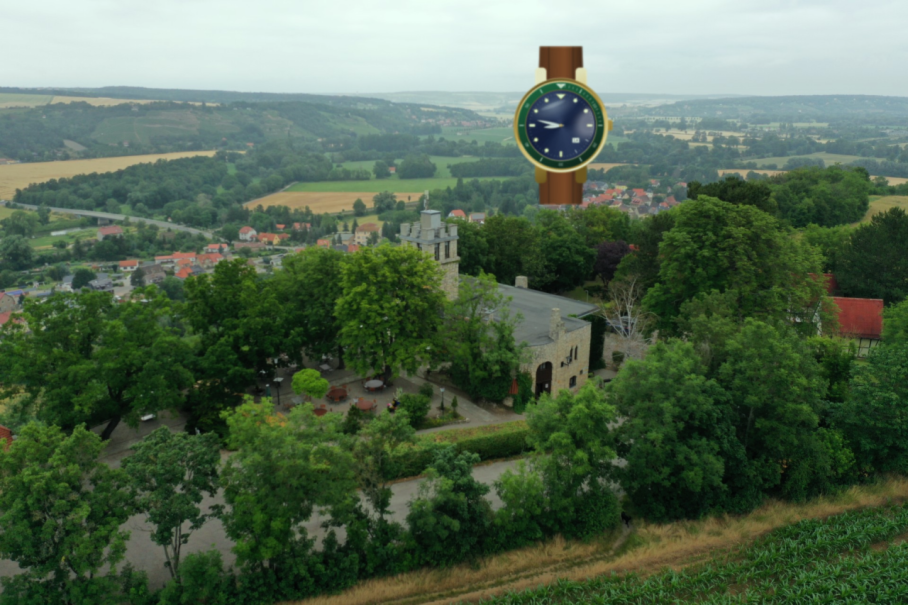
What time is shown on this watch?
8:47
